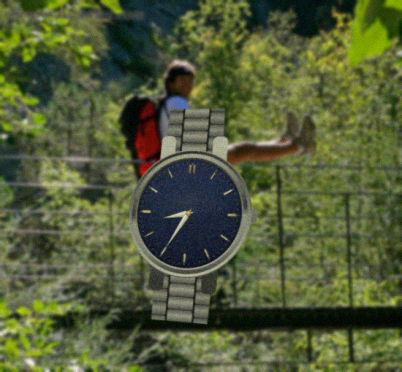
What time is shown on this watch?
8:35
